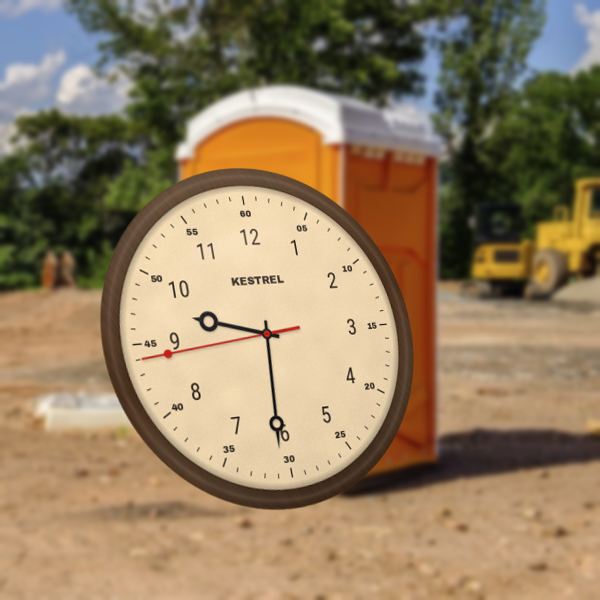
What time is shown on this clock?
9:30:44
